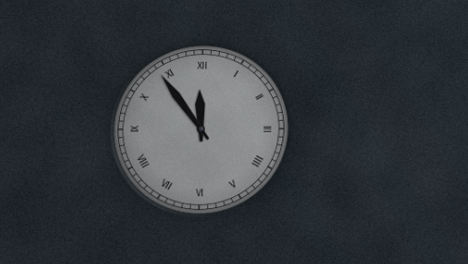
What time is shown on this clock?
11:54
